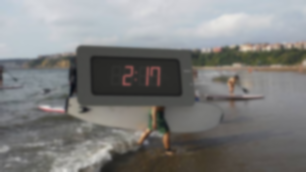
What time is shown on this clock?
2:17
